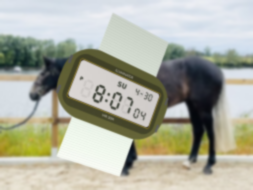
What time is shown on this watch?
8:07:04
